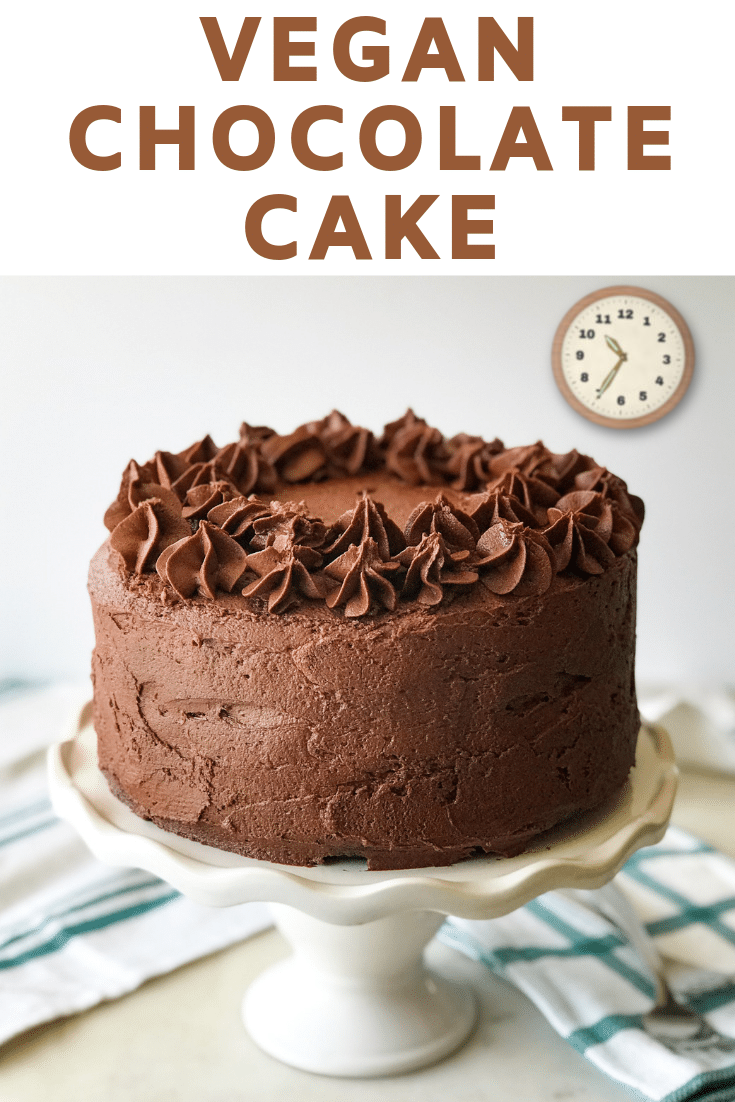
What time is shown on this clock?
10:35
